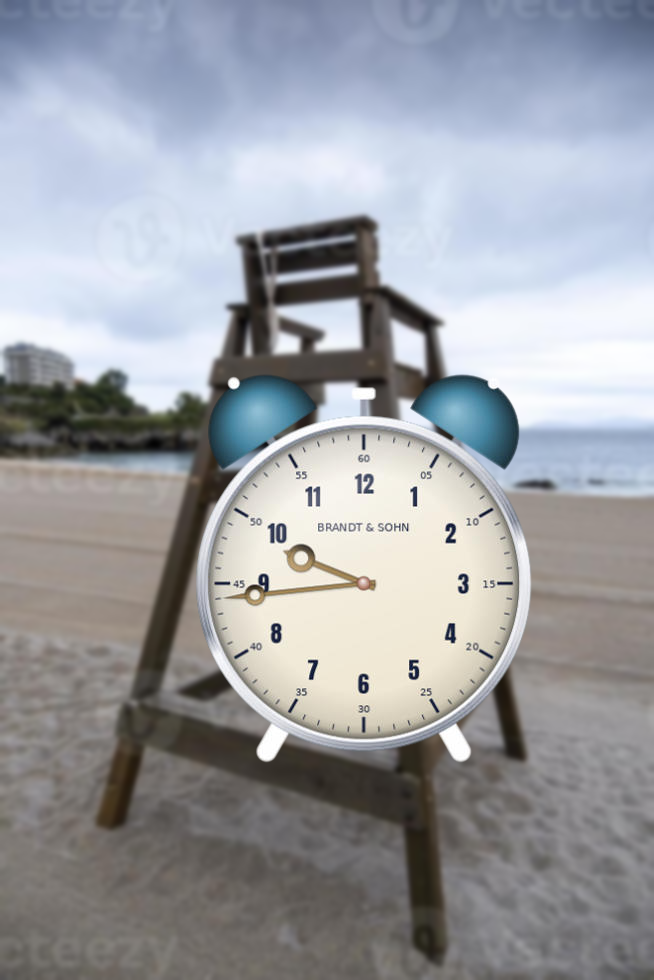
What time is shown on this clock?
9:44
